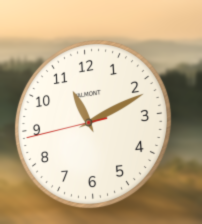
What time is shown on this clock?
11:11:44
